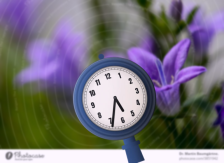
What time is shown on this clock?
5:34
